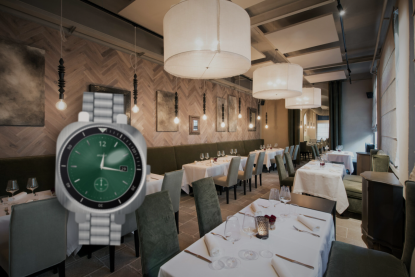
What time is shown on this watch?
12:16
